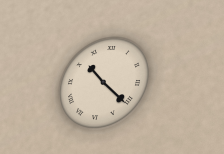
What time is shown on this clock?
10:21
